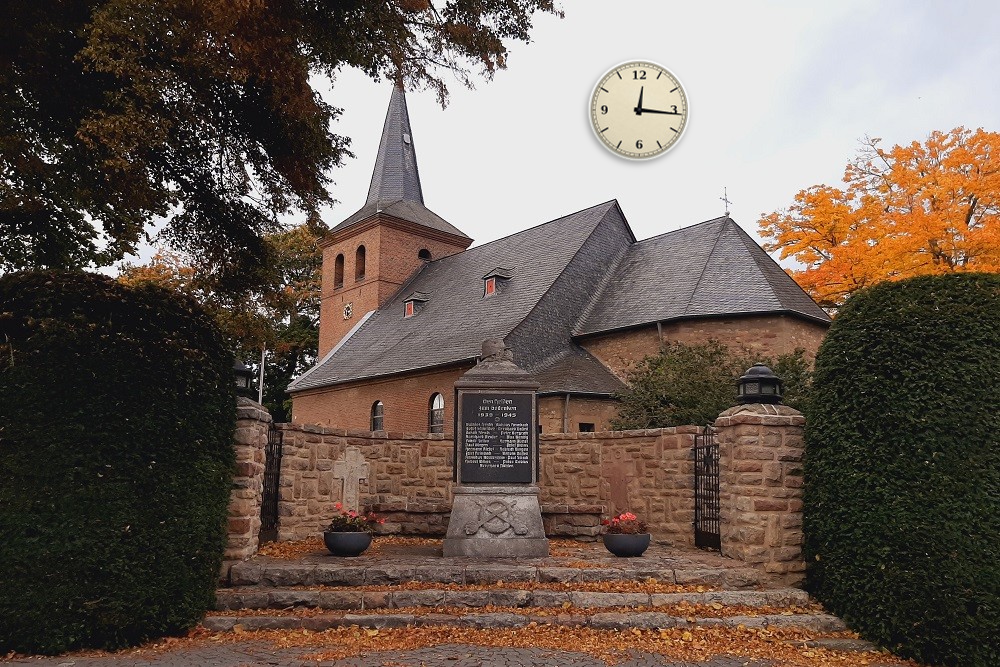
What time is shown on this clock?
12:16
